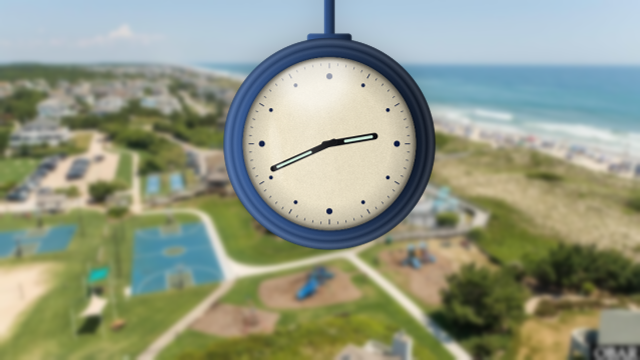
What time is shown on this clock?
2:41
